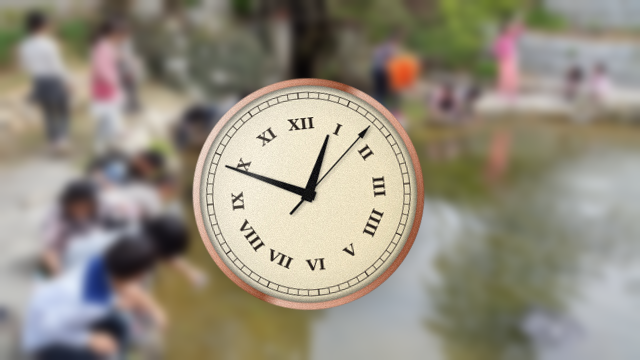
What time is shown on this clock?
12:49:08
